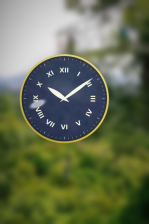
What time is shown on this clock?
10:09
